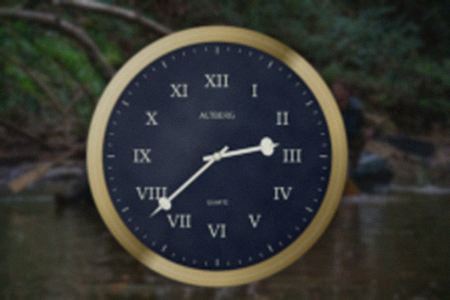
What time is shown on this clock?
2:38
